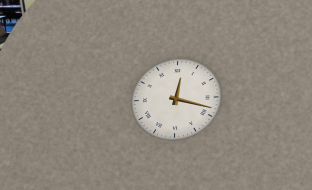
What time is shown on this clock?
12:18
